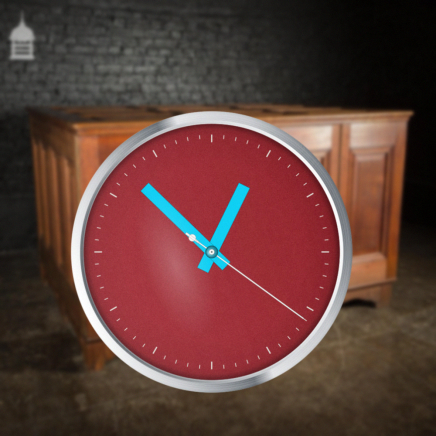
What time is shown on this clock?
12:52:21
